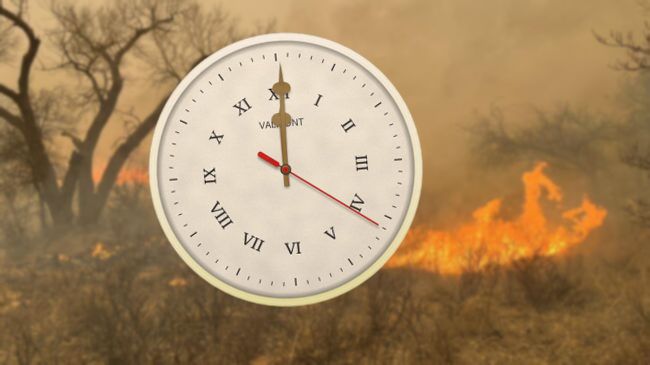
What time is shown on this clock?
12:00:21
